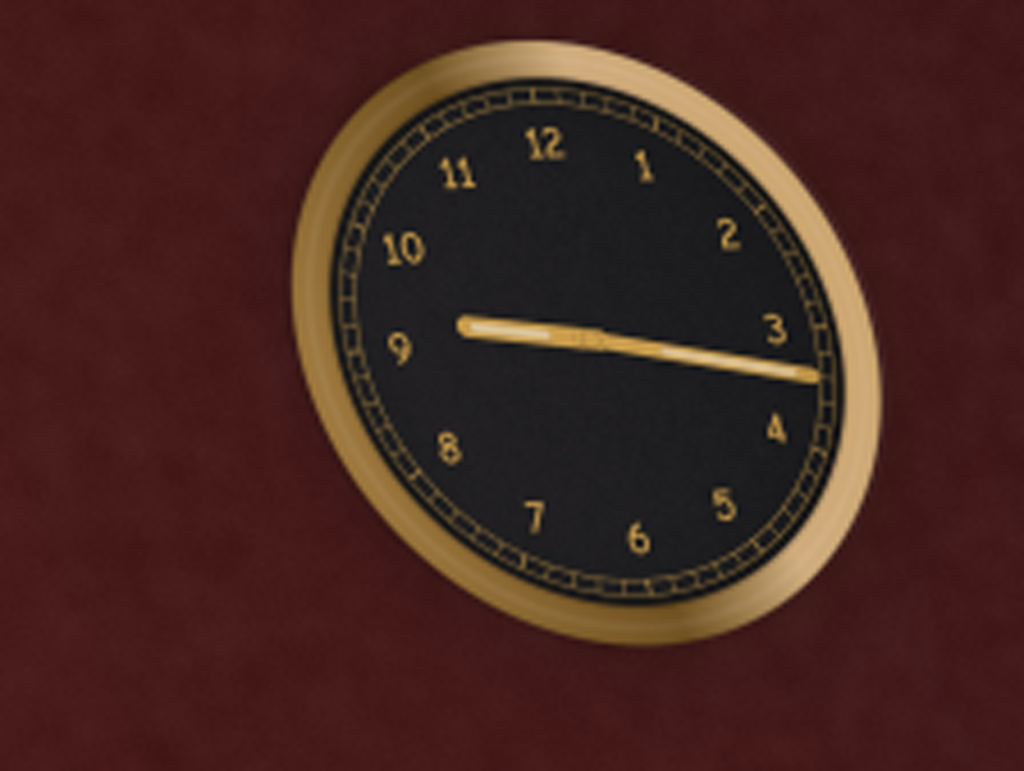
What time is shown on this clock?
9:17
